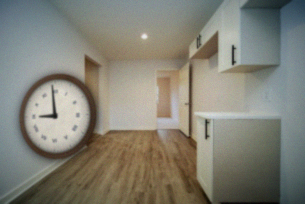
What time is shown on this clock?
8:59
